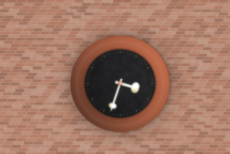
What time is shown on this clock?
3:33
